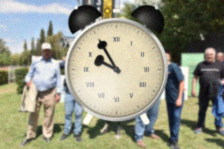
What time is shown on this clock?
9:55
